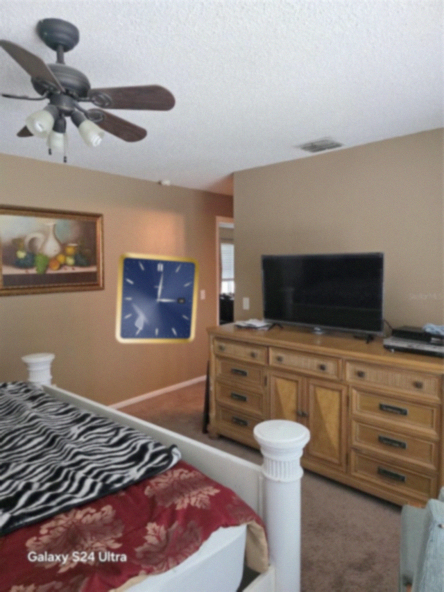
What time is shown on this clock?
3:01
